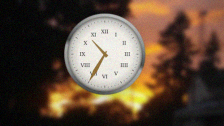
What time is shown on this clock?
10:35
